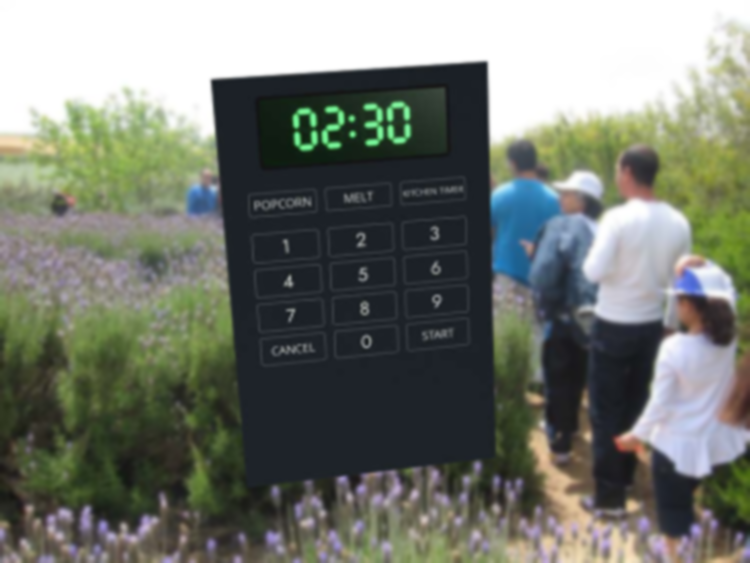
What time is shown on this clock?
2:30
